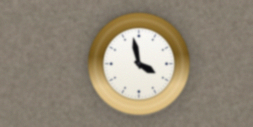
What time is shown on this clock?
3:58
